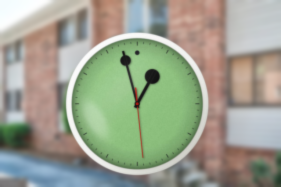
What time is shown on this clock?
12:57:29
